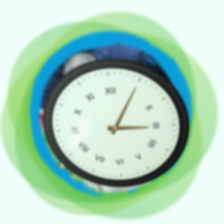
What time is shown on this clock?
3:05
